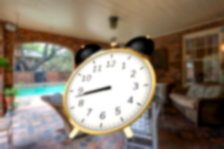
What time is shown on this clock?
8:43
